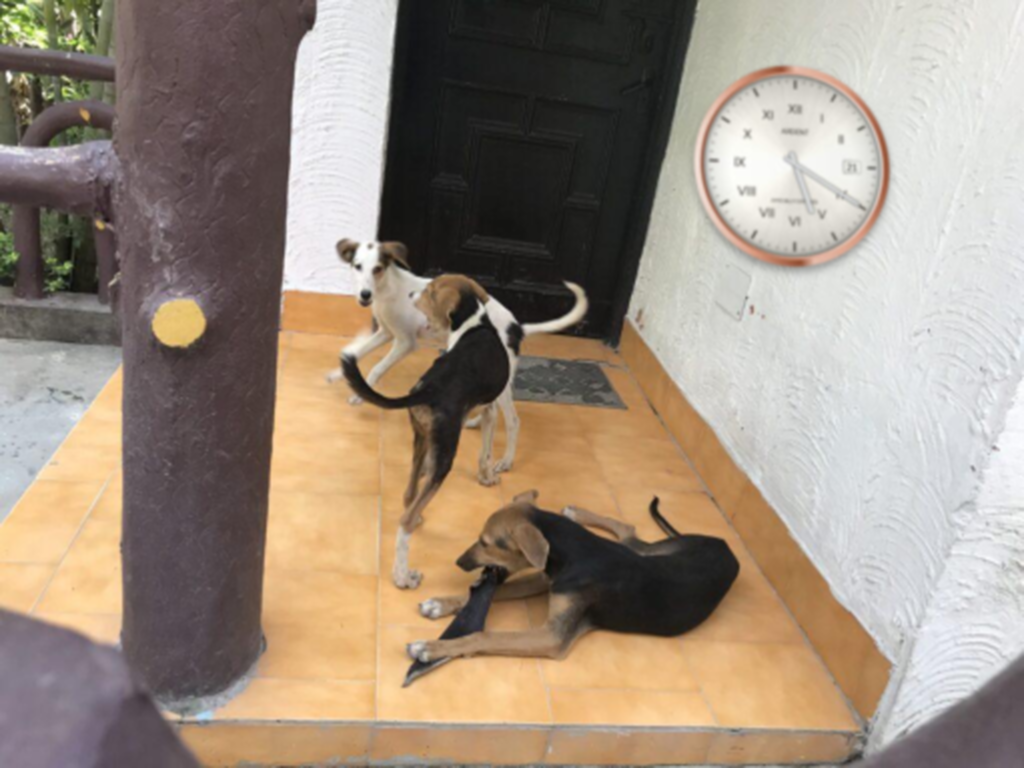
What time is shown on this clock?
5:20
